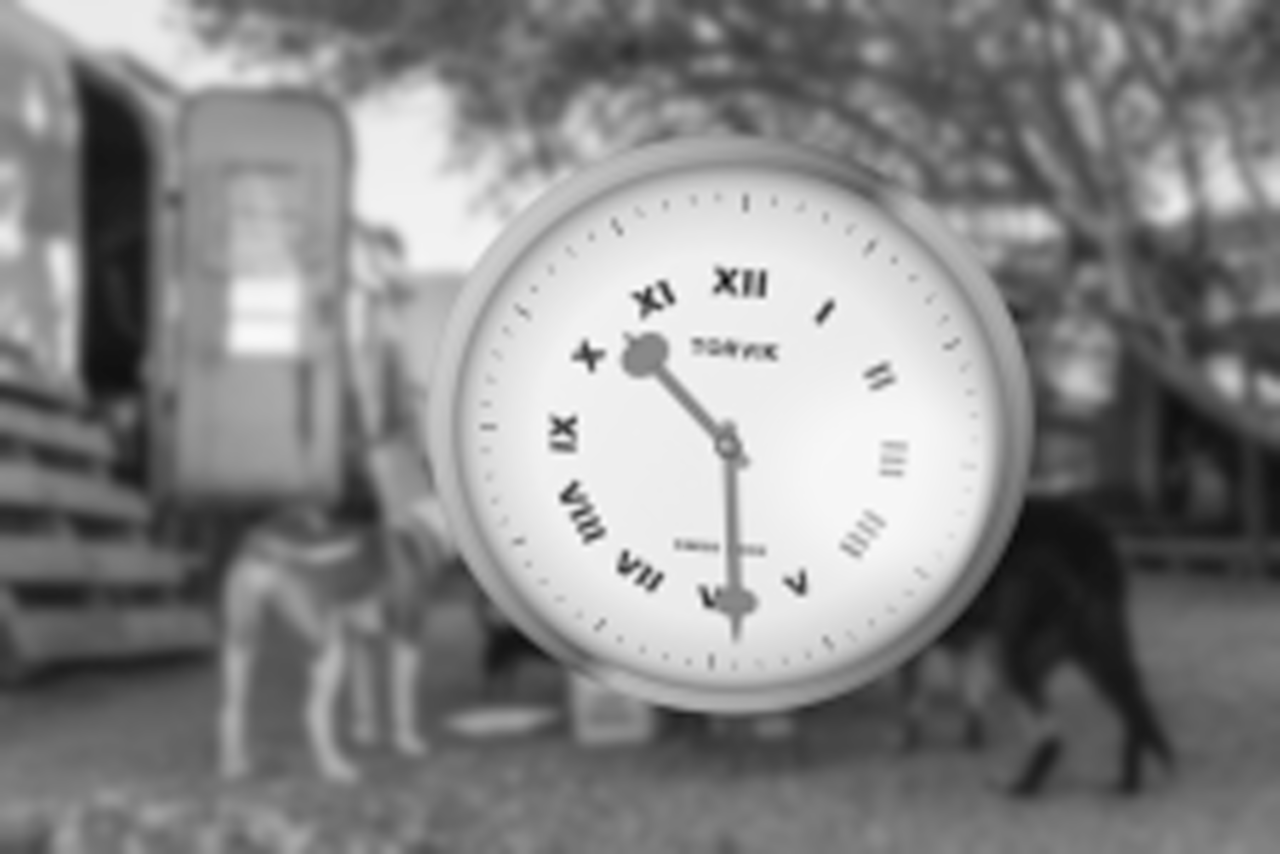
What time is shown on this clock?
10:29
